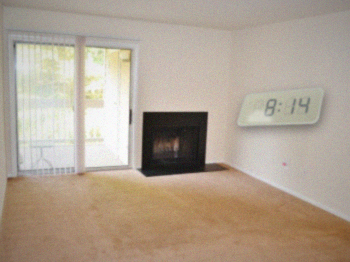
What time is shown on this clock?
8:14
